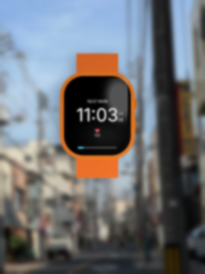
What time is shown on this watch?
11:03
